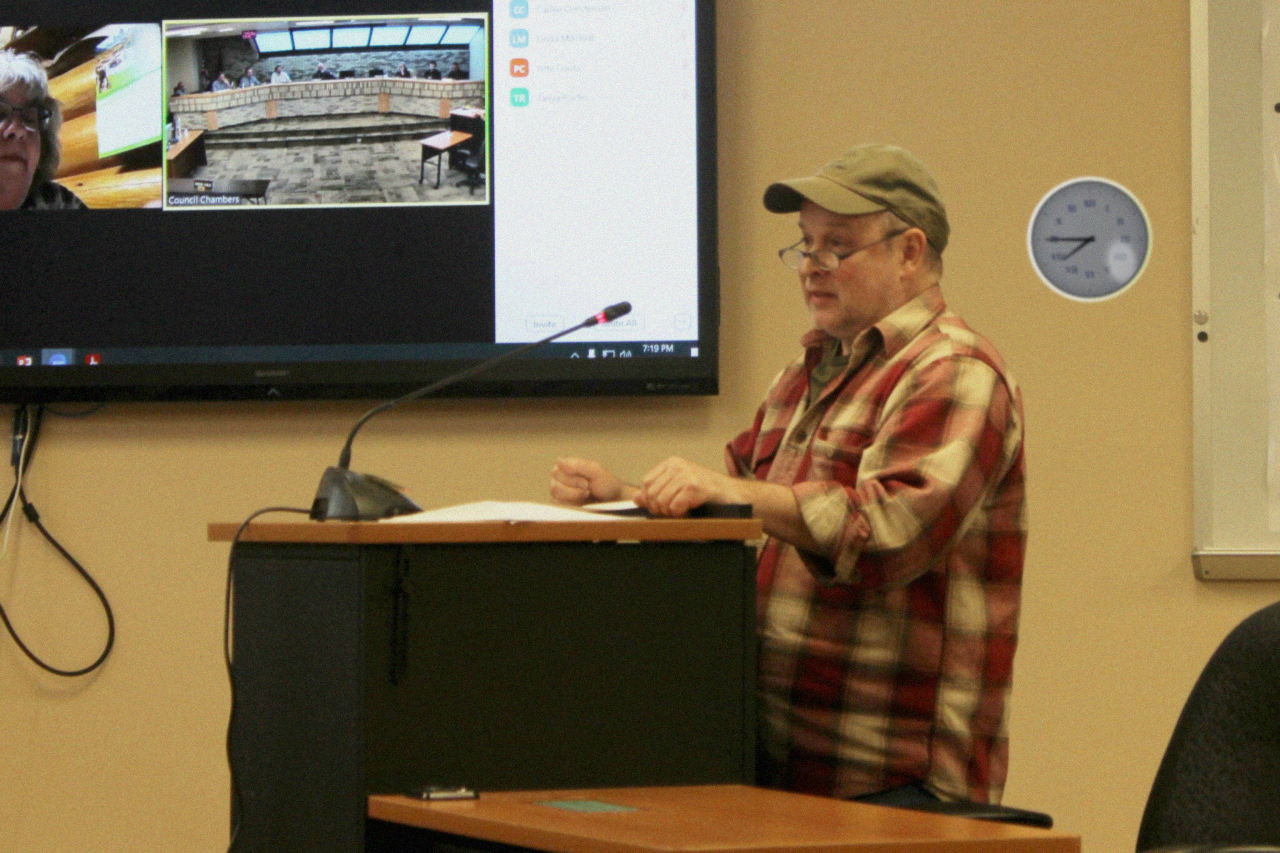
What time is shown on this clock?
7:45
